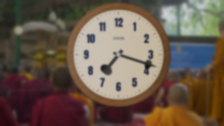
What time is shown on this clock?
7:18
